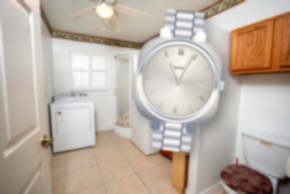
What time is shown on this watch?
11:04
